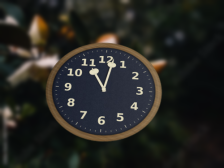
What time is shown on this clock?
11:02
